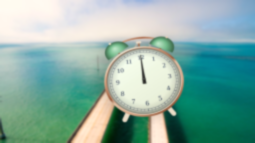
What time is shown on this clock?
12:00
